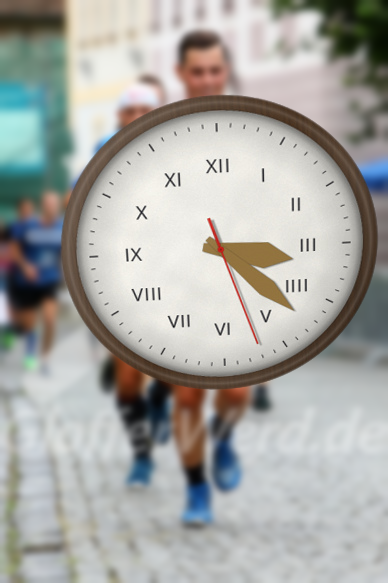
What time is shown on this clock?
3:22:27
